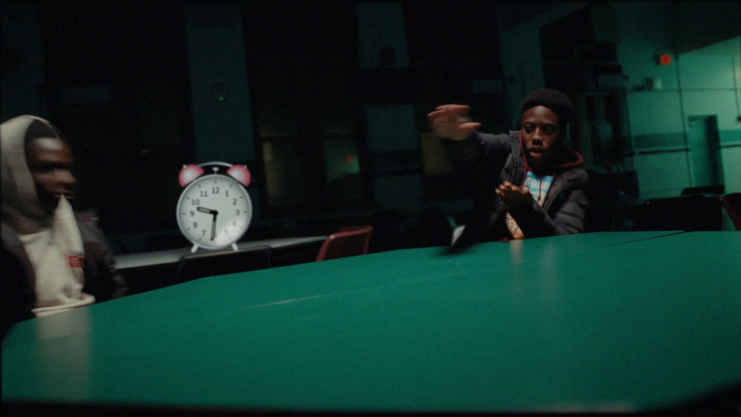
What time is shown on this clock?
9:31
